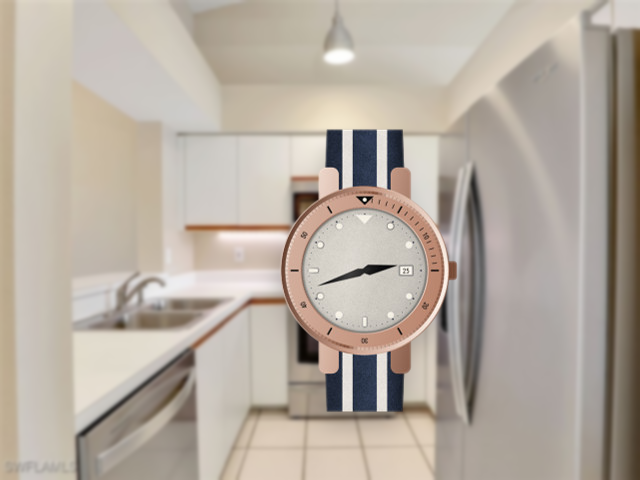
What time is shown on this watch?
2:42
